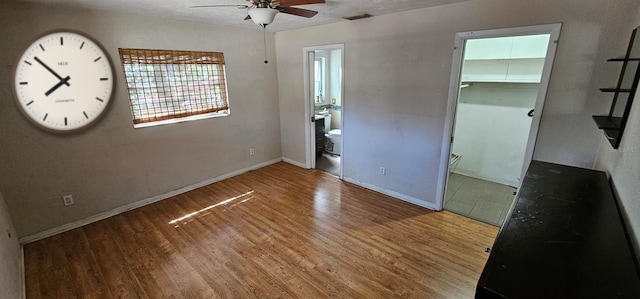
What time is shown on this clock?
7:52
